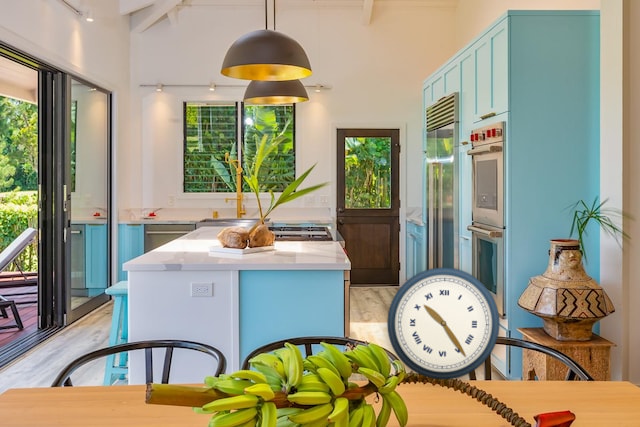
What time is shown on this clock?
10:24
